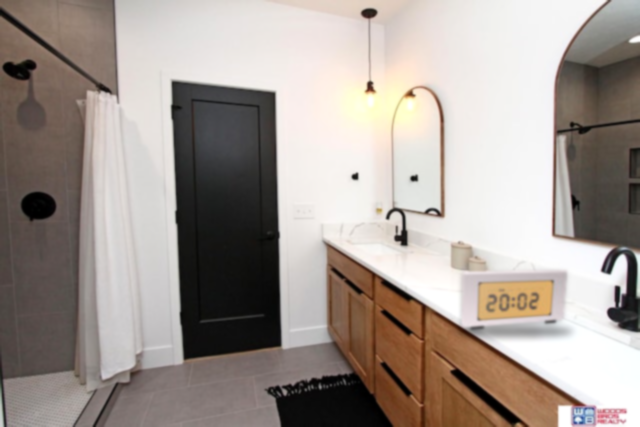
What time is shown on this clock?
20:02
